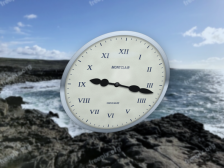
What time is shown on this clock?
9:17
